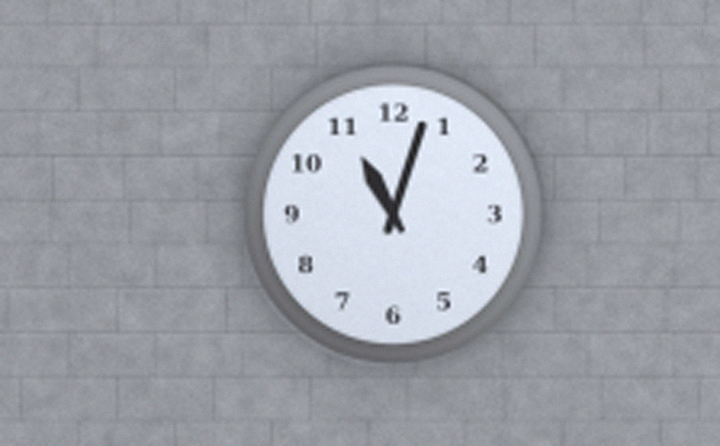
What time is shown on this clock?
11:03
